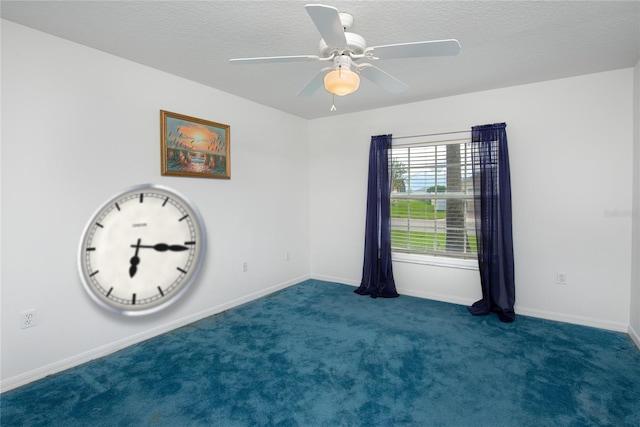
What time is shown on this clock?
6:16
